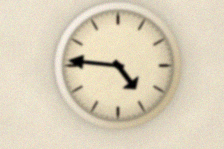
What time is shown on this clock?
4:46
